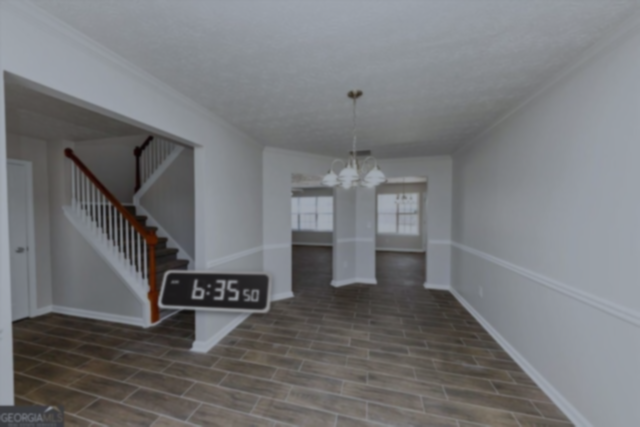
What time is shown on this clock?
6:35:50
